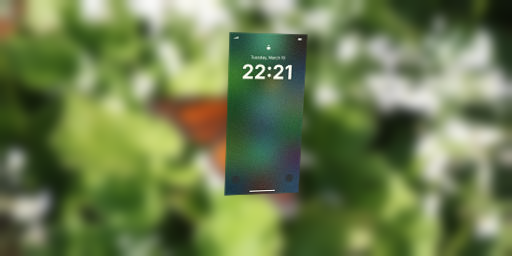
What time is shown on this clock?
22:21
